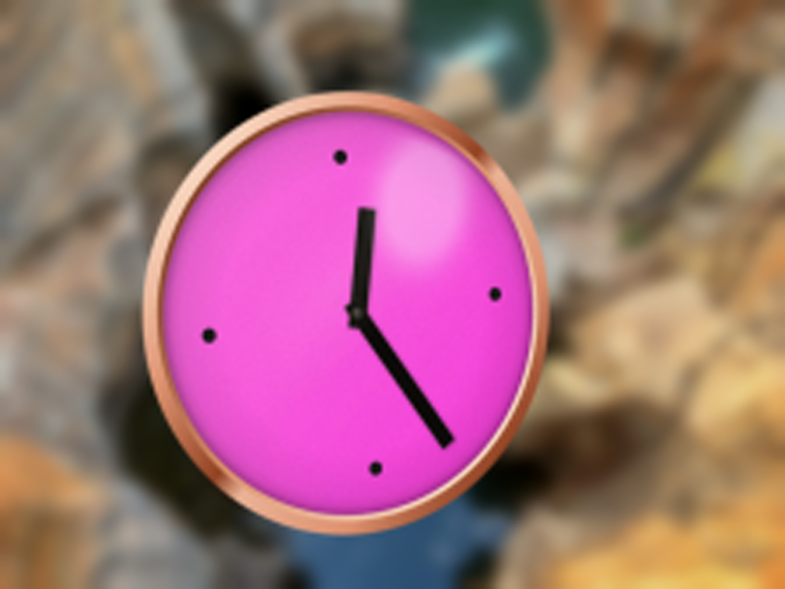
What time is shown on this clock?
12:25
